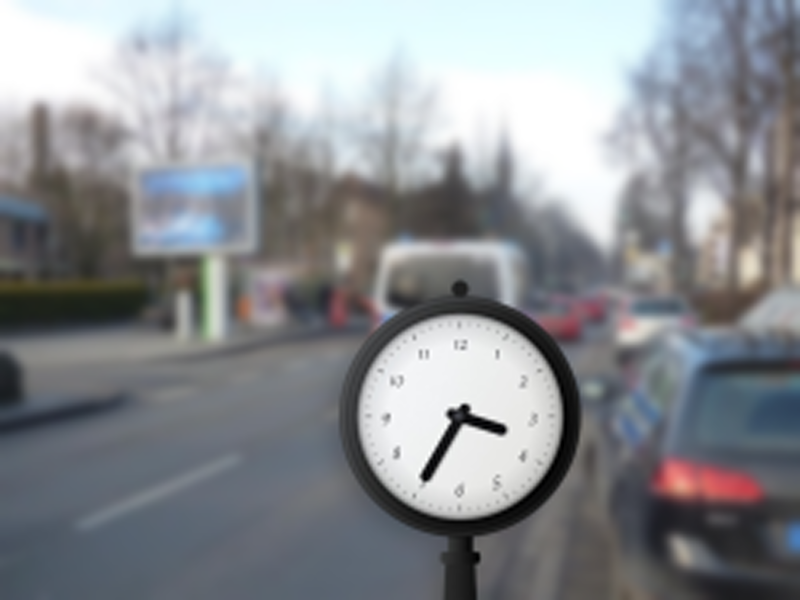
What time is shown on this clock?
3:35
